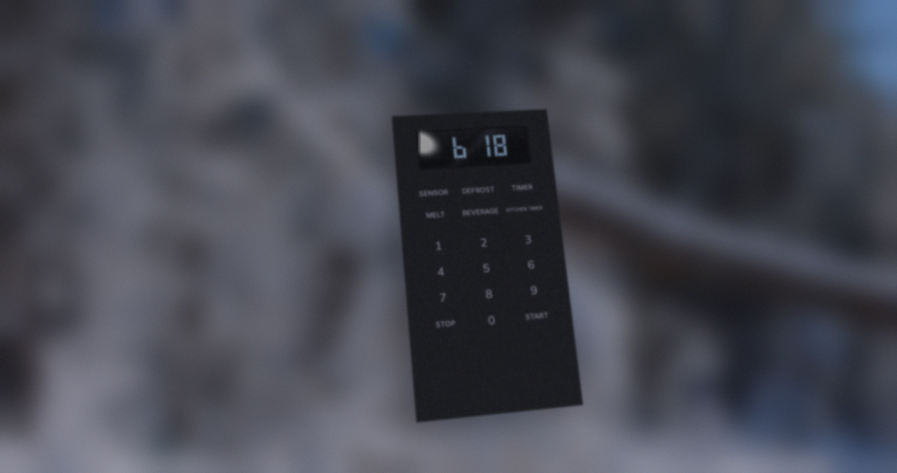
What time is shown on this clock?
6:18
